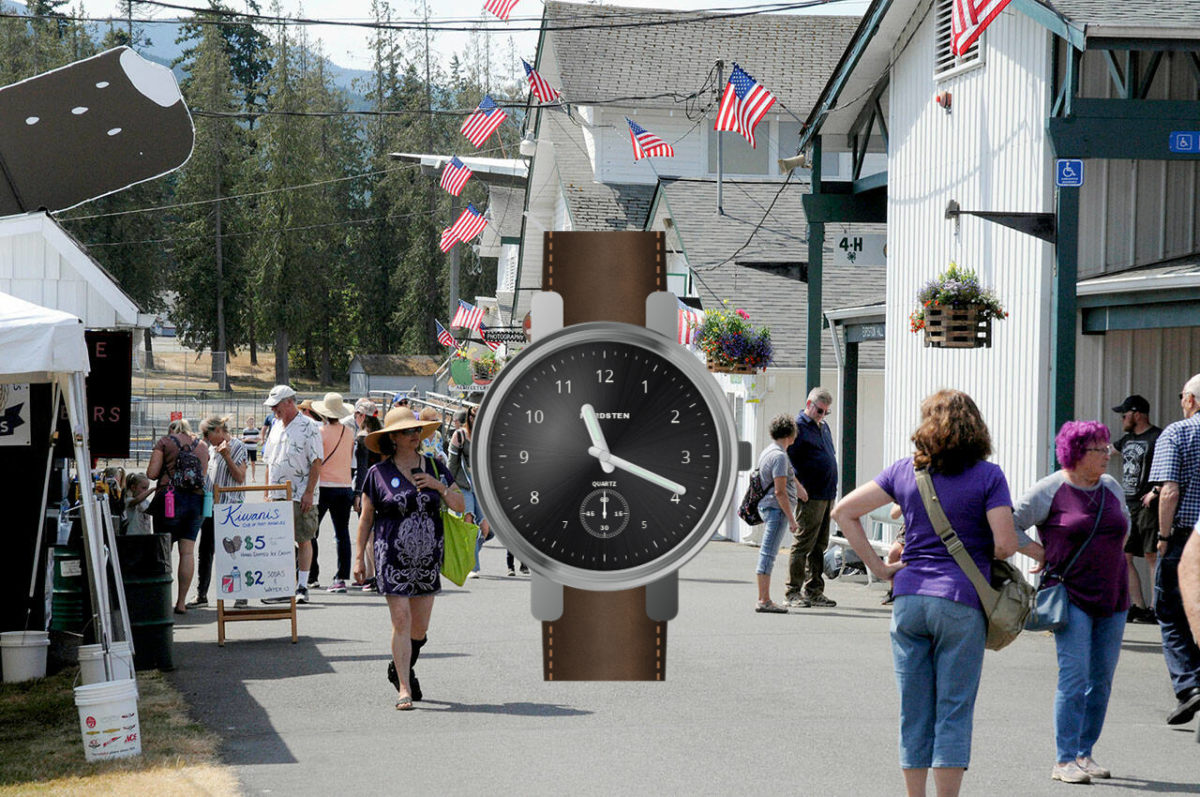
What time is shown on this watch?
11:19
